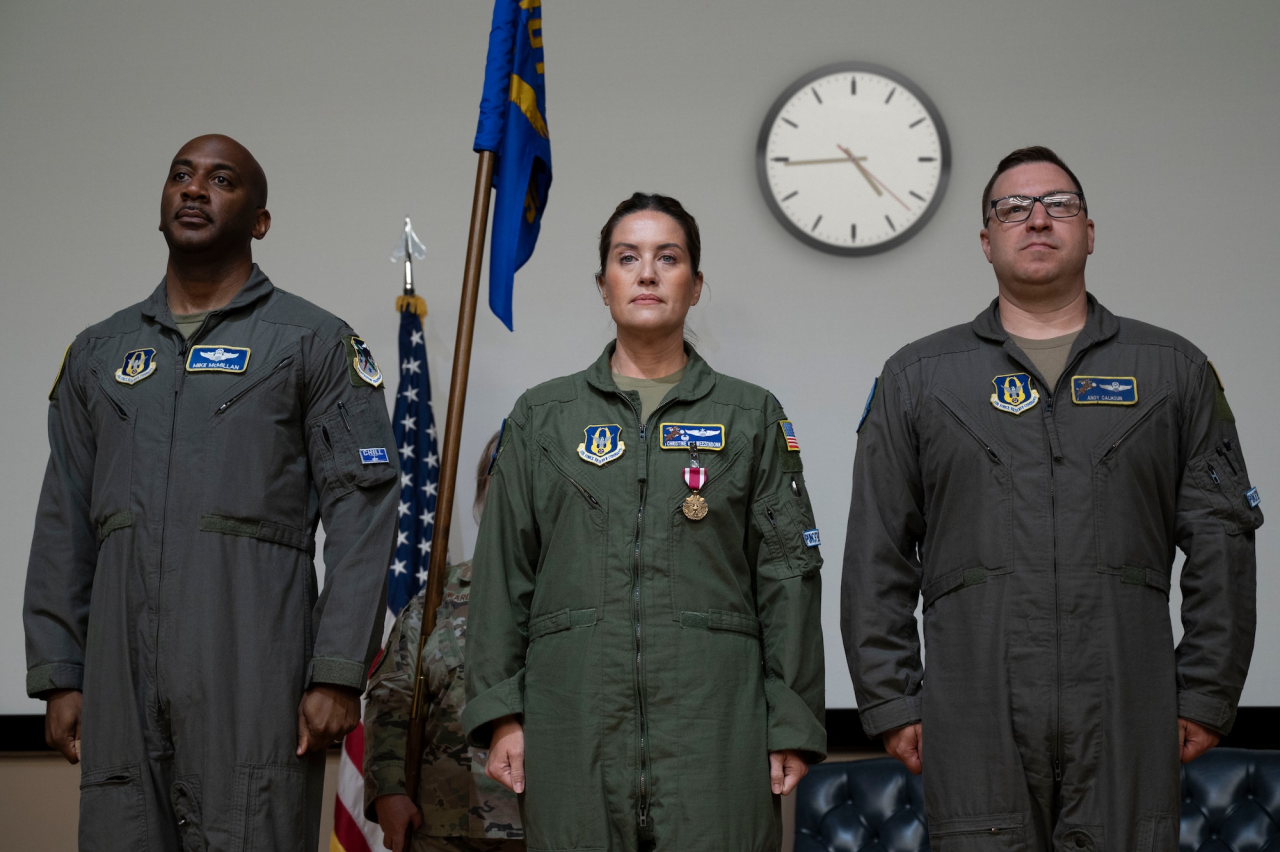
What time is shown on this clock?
4:44:22
